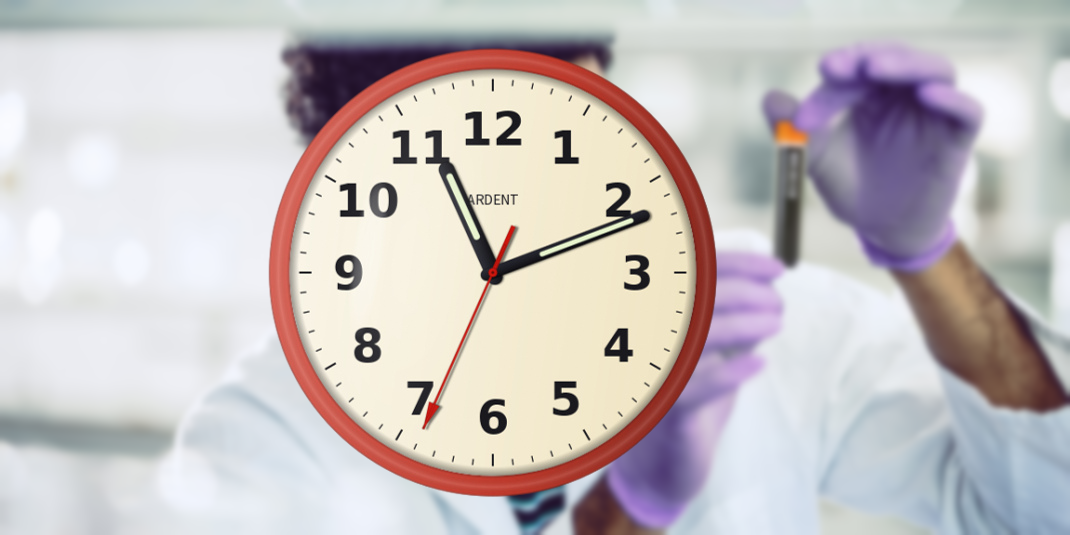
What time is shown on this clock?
11:11:34
